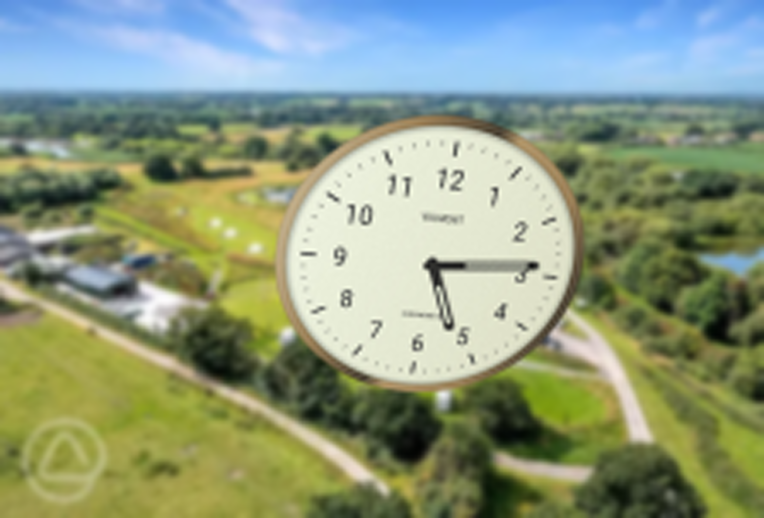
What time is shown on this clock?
5:14
